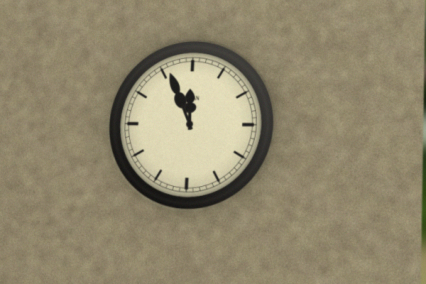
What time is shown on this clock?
11:56
